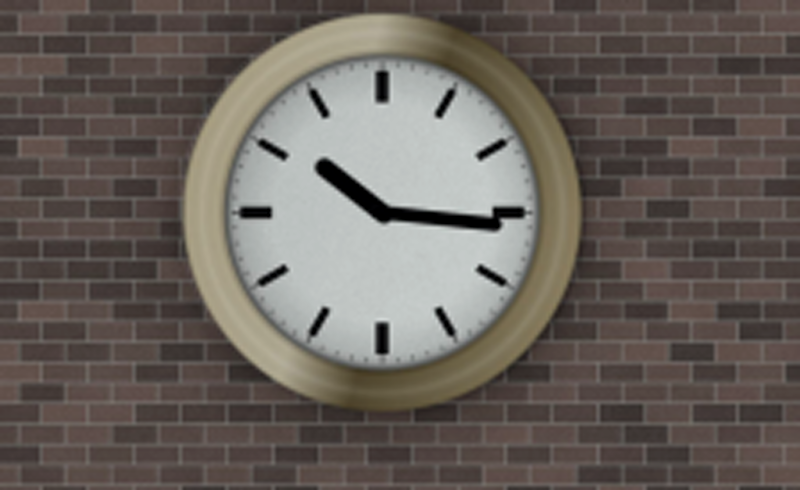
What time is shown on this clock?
10:16
